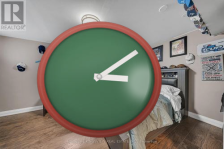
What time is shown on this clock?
3:09
